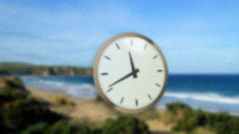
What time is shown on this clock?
11:41
